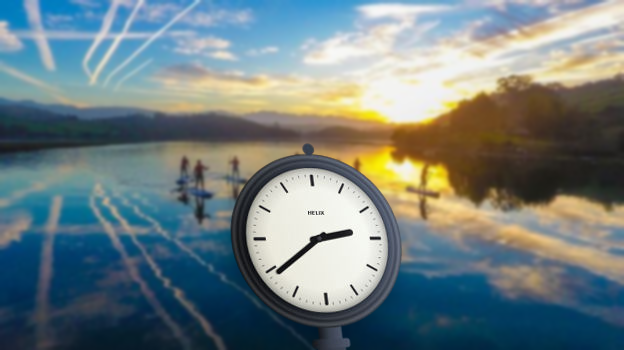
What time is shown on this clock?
2:39
